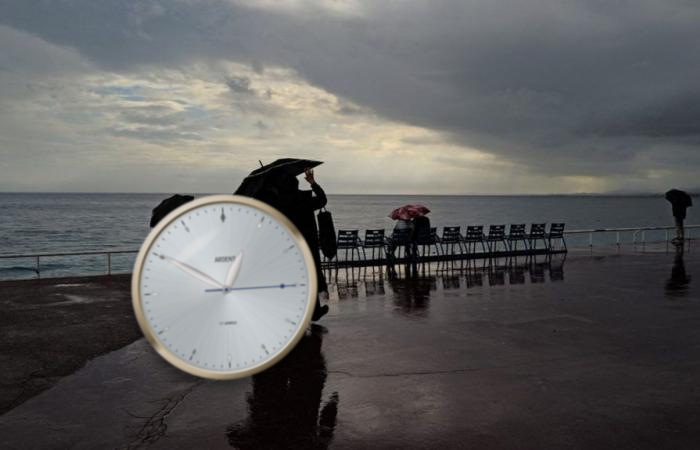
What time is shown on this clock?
12:50:15
